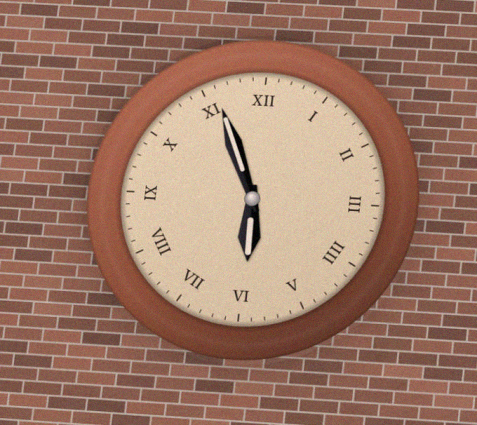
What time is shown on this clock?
5:56
